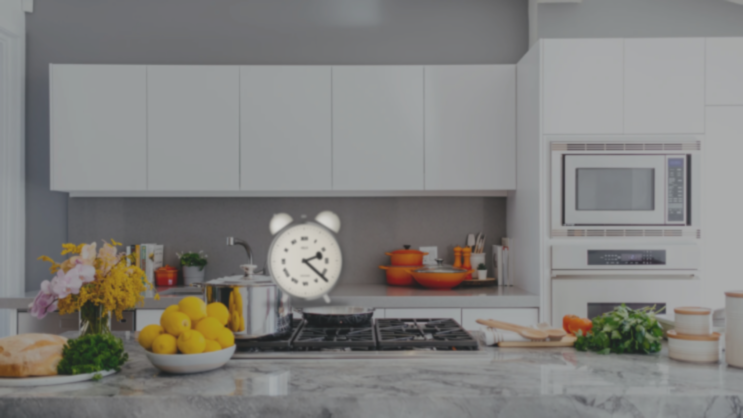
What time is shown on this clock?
2:22
